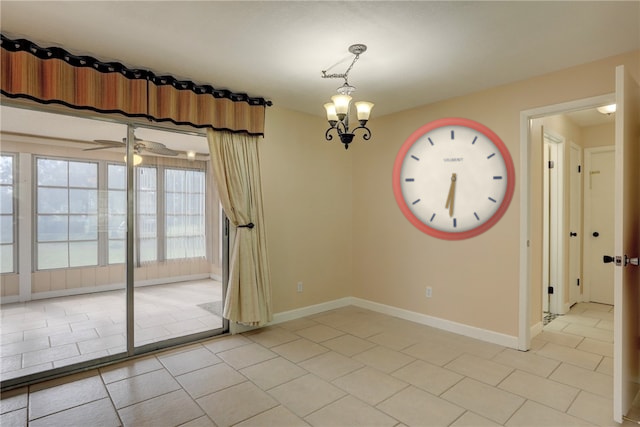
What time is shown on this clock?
6:31
